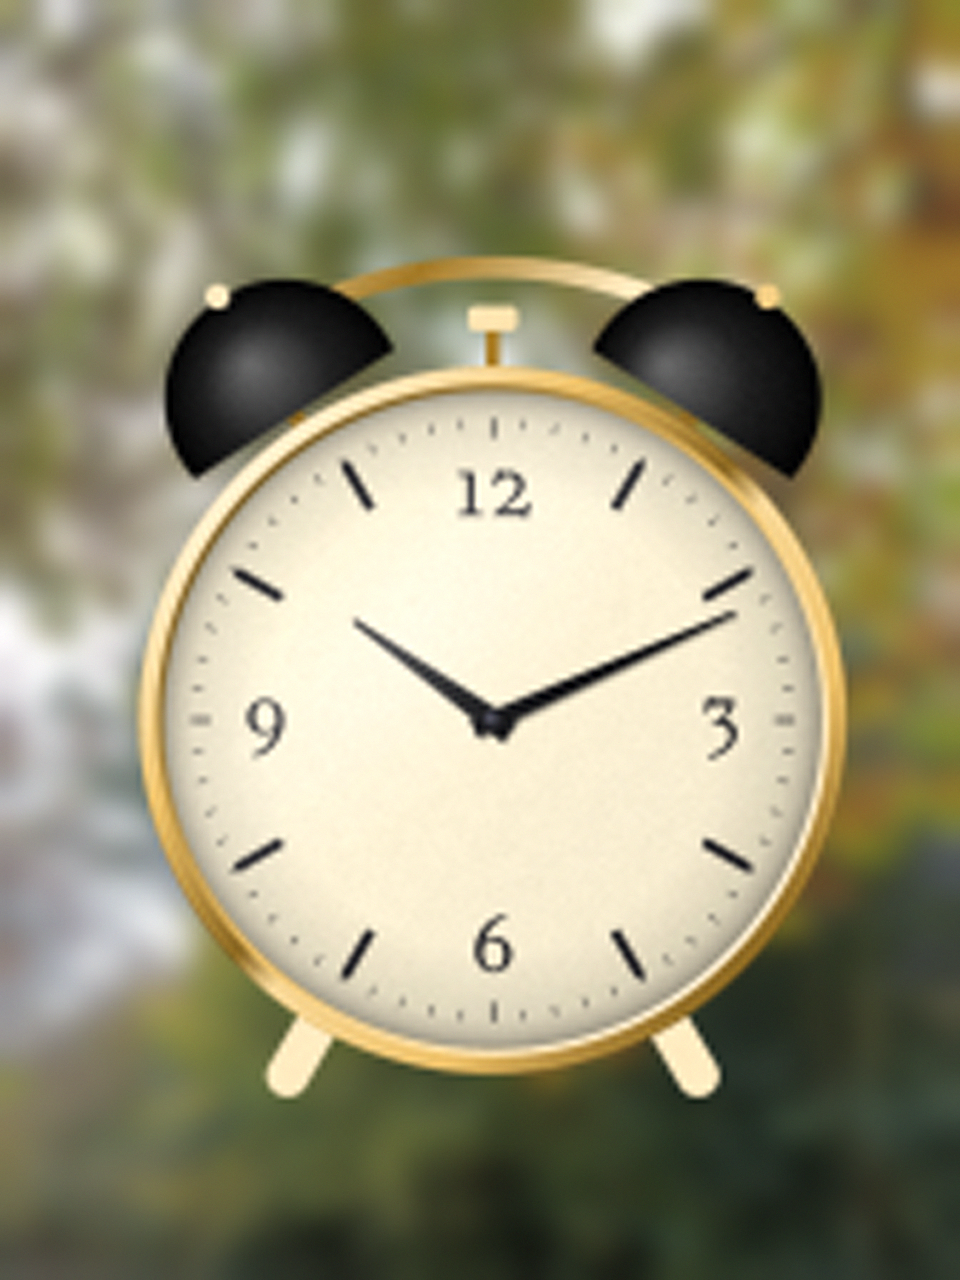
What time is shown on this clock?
10:11
